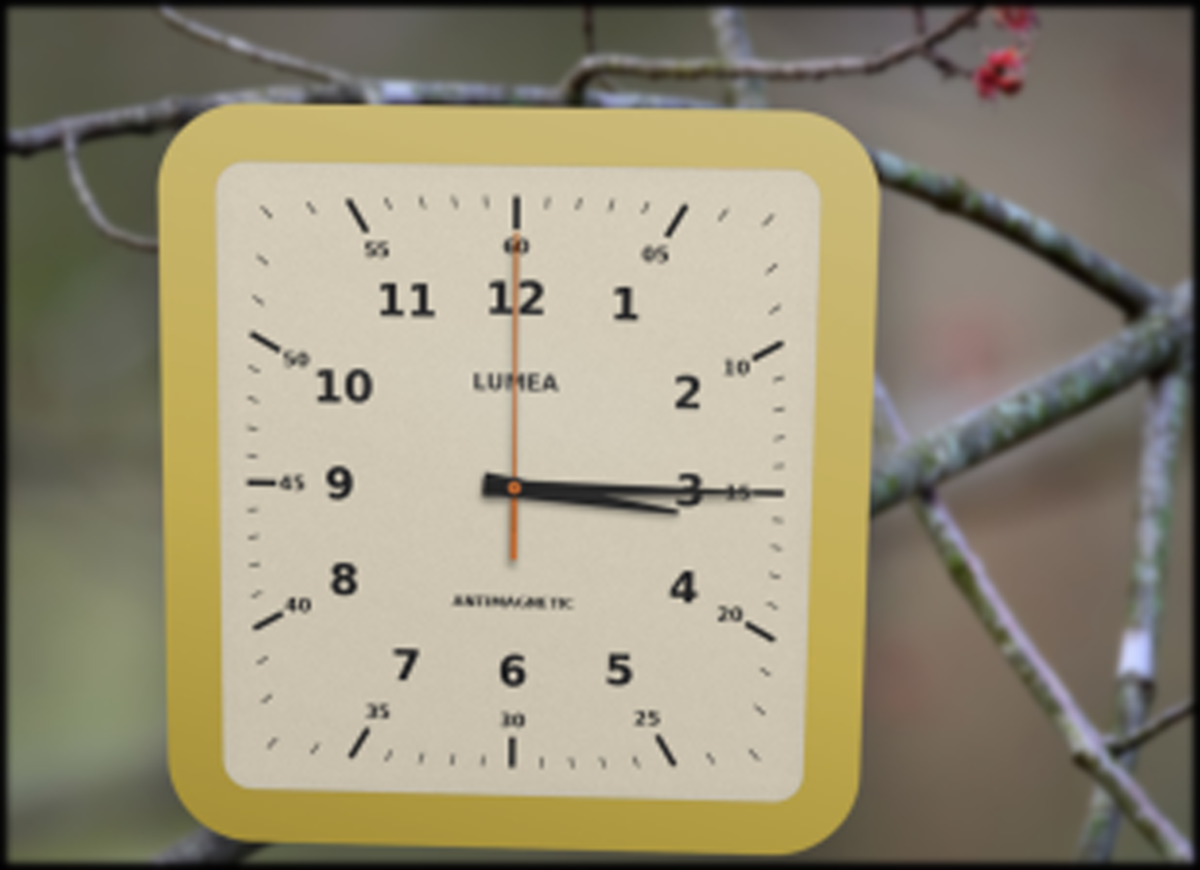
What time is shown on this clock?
3:15:00
